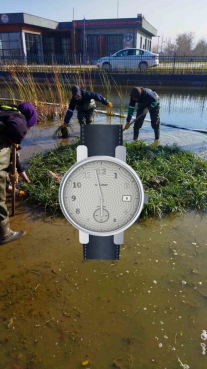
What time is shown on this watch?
5:58
